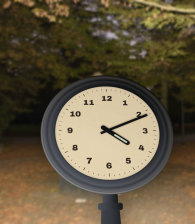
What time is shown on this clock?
4:11
